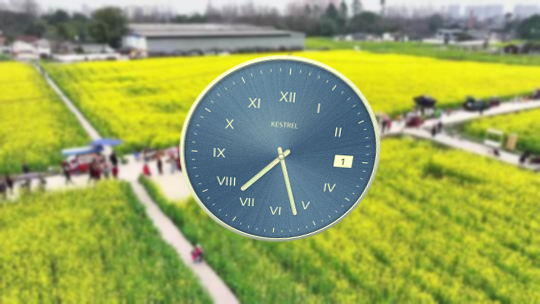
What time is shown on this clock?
7:27
